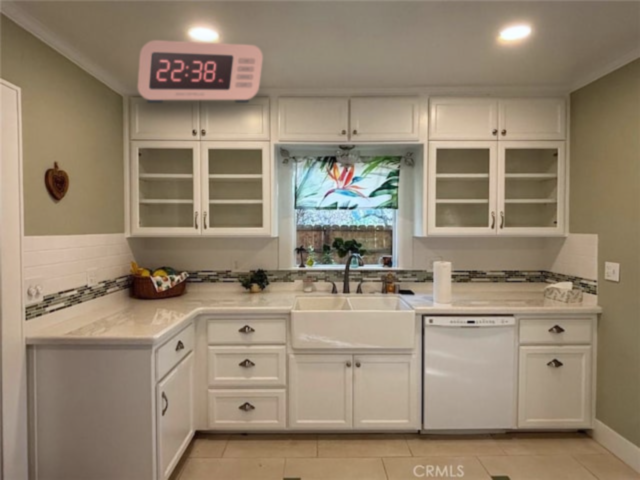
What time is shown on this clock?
22:38
